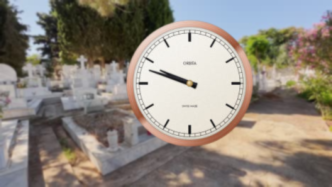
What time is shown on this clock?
9:48
